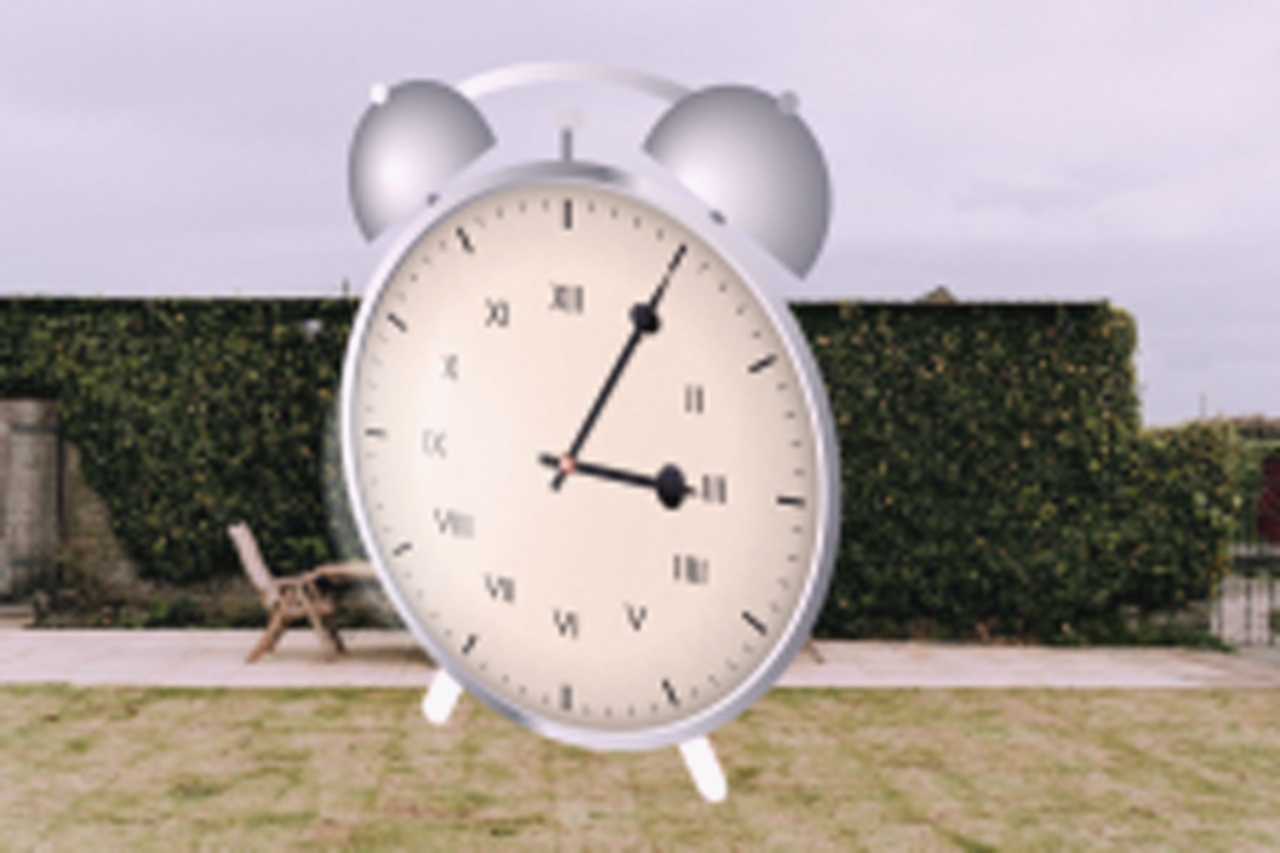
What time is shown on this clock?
3:05
